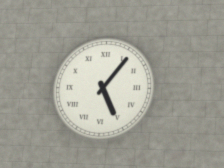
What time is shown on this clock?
5:06
